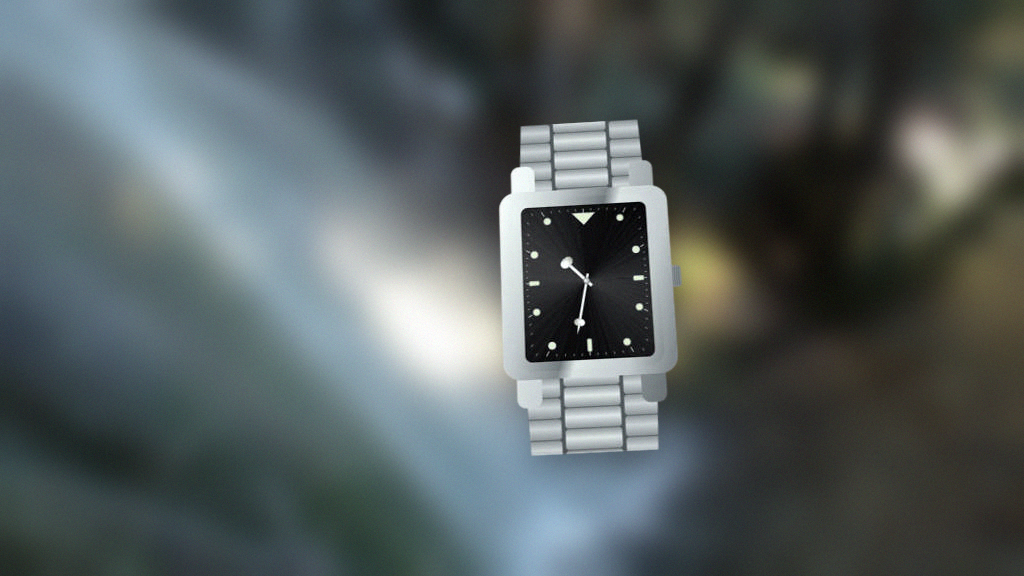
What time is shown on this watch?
10:32
